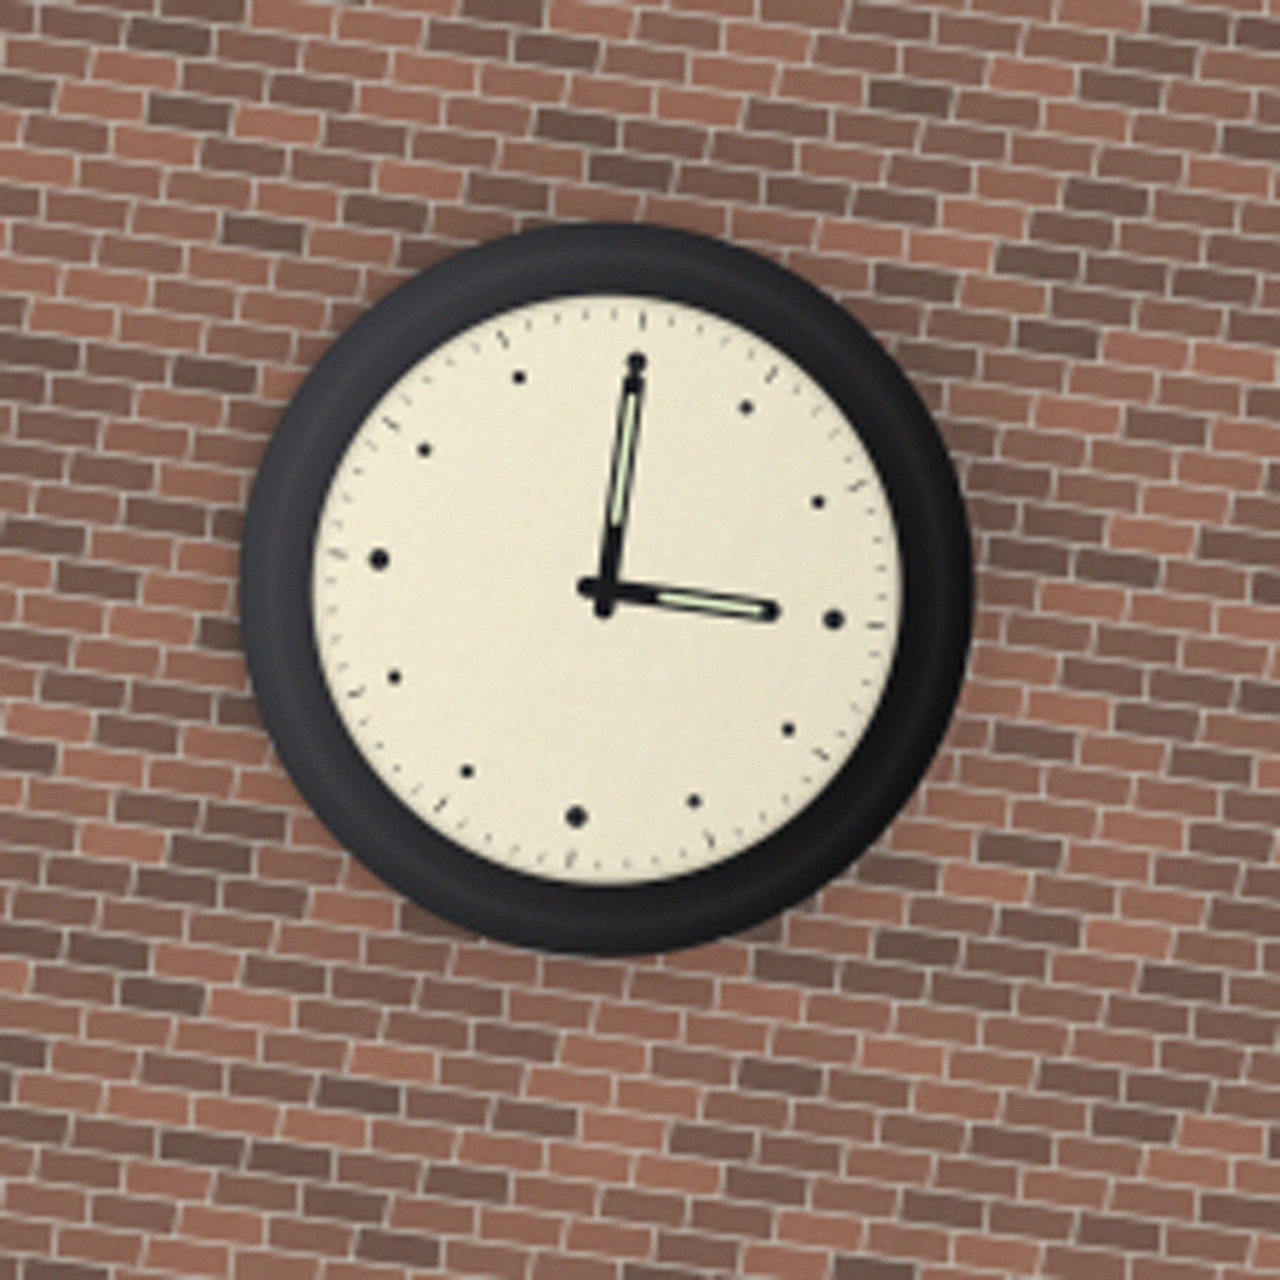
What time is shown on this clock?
3:00
